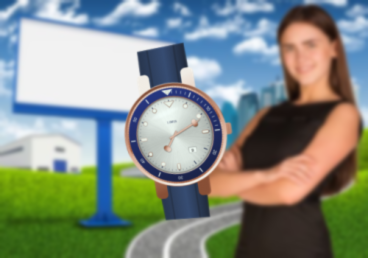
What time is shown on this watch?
7:11
